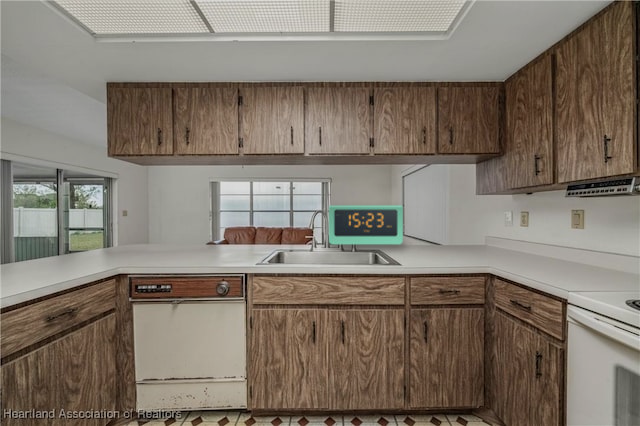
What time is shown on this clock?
15:23
